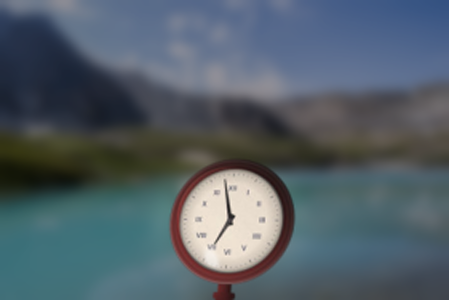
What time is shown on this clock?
6:58
